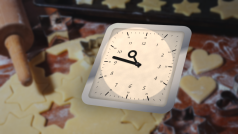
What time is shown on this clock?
10:47
